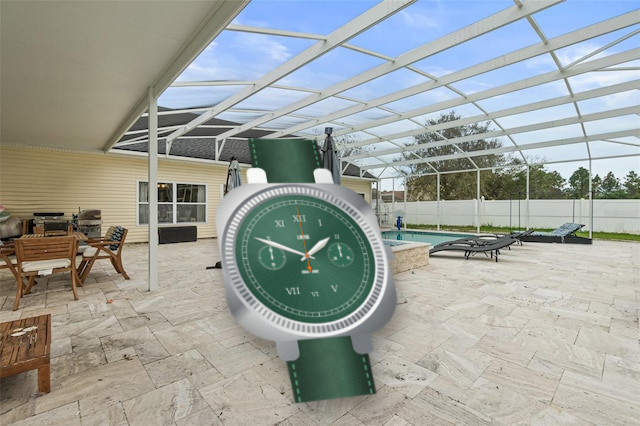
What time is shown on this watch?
1:49
